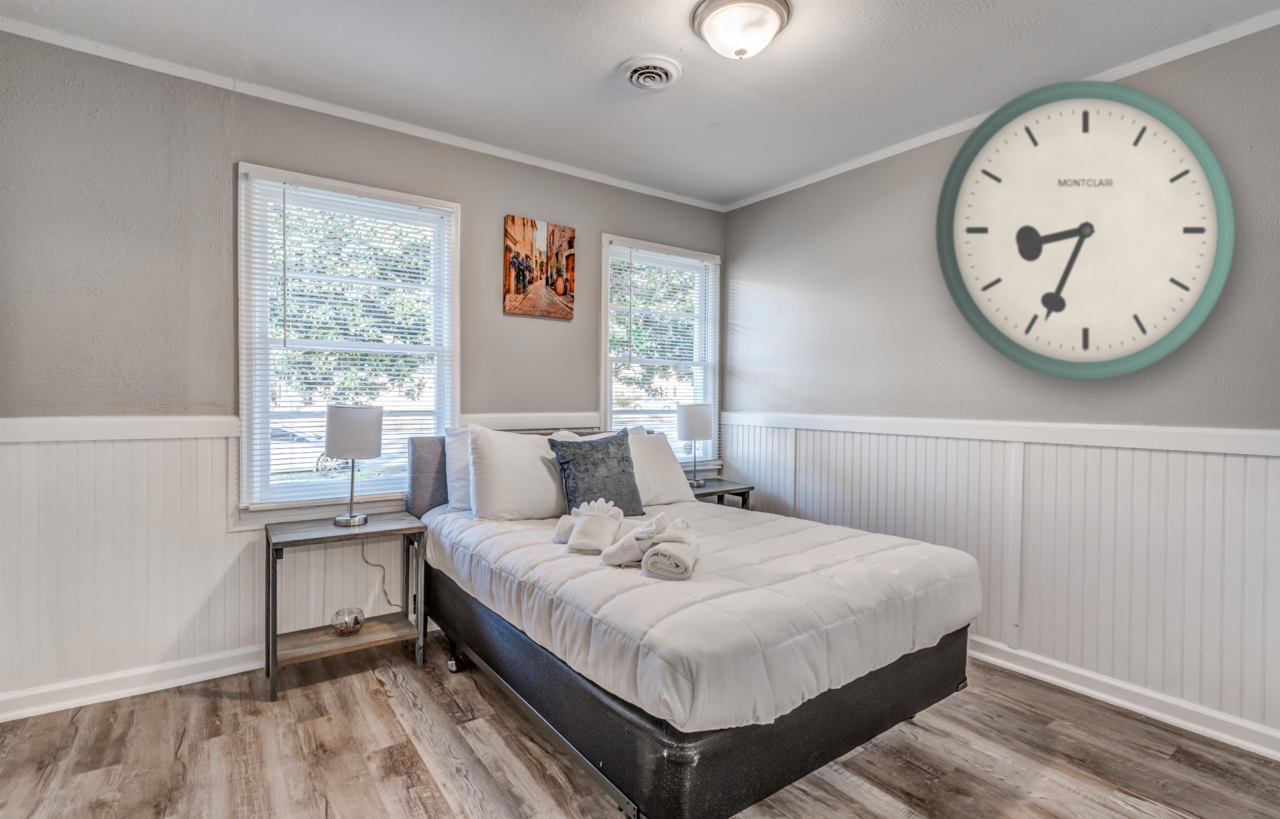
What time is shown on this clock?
8:34
